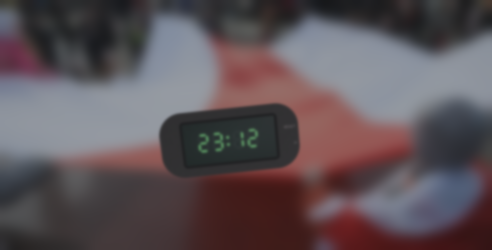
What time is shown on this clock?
23:12
